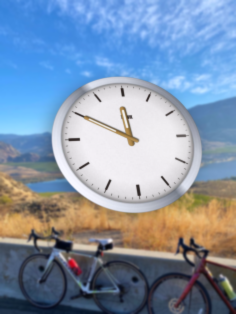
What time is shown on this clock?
11:50
